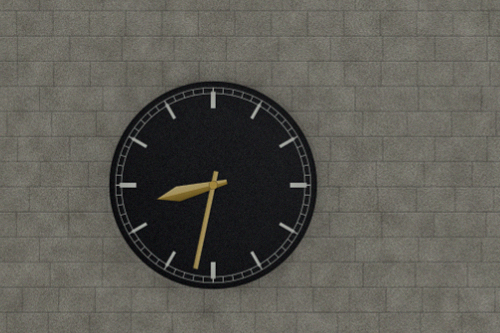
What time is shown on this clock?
8:32
